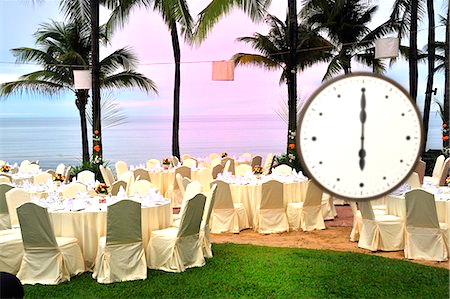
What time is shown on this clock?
6:00
